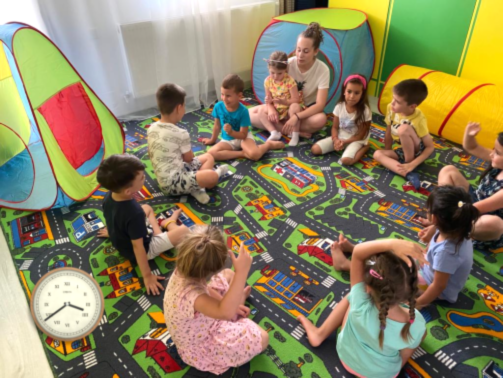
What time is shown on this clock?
3:39
